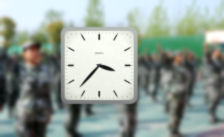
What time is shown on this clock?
3:37
